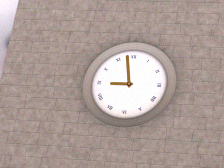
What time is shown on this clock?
8:58
